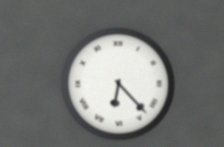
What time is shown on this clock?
6:23
